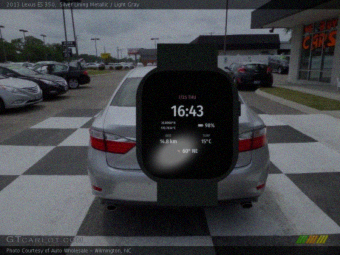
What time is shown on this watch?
16:43
